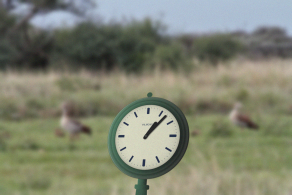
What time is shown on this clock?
1:07
